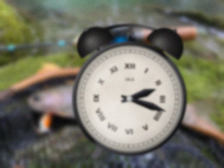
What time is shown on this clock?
2:18
